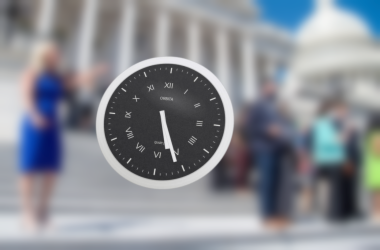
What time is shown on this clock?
5:26
